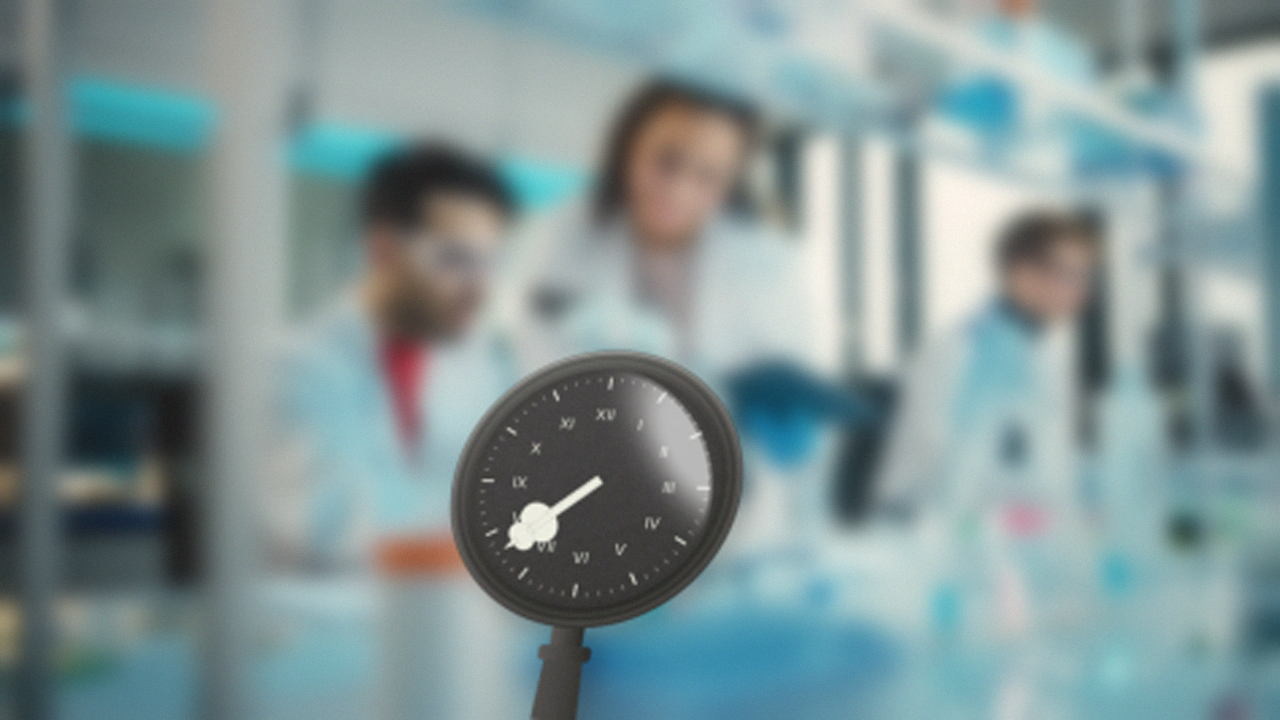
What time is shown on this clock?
7:38
